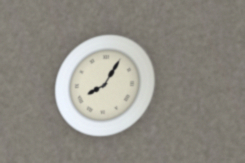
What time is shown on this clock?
8:05
